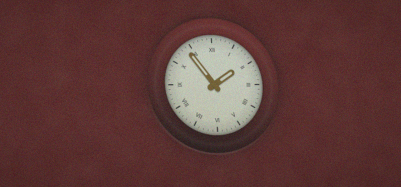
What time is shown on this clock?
1:54
